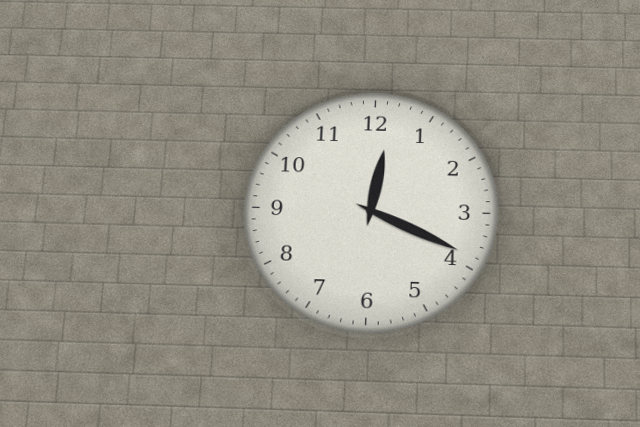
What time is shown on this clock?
12:19
